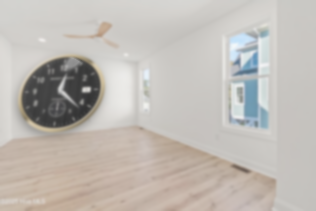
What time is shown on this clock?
12:22
